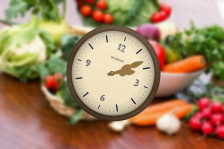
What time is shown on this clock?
2:08
